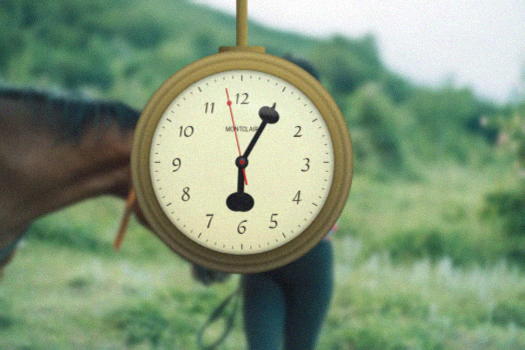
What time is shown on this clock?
6:04:58
